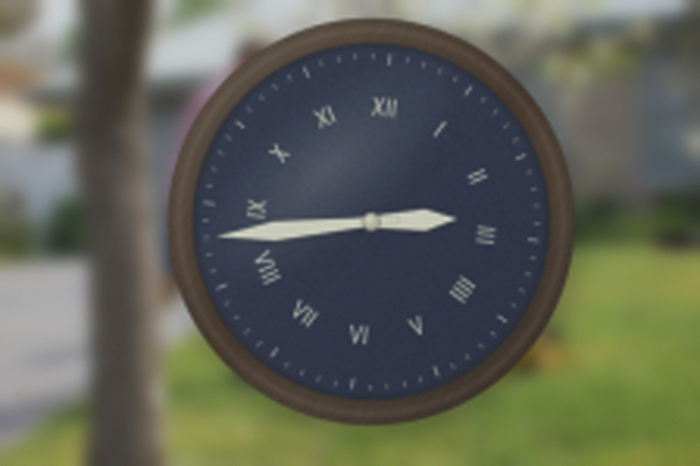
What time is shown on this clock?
2:43
